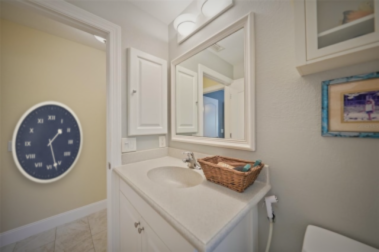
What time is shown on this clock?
1:27
